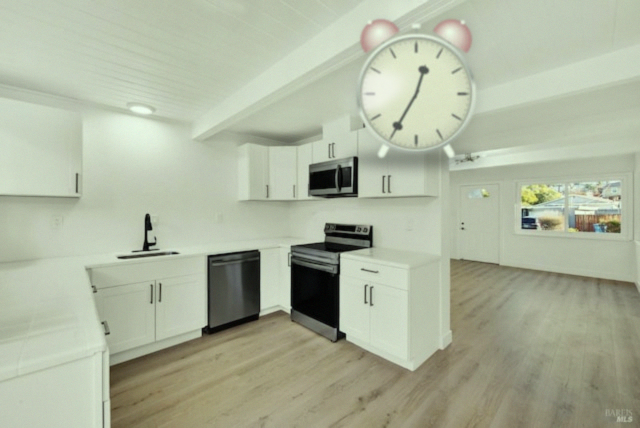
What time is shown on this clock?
12:35
